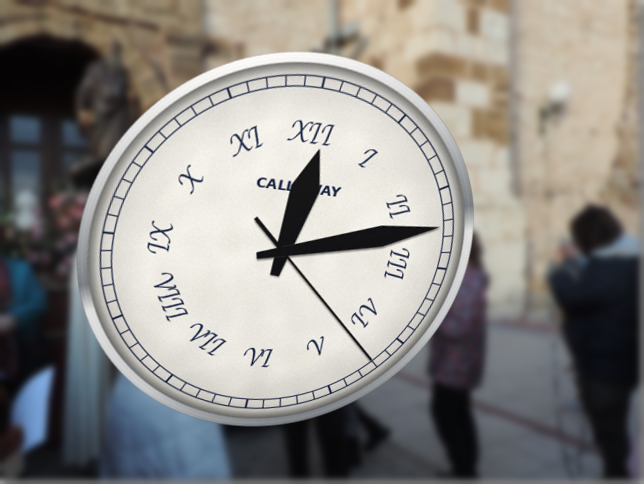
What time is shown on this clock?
12:12:22
